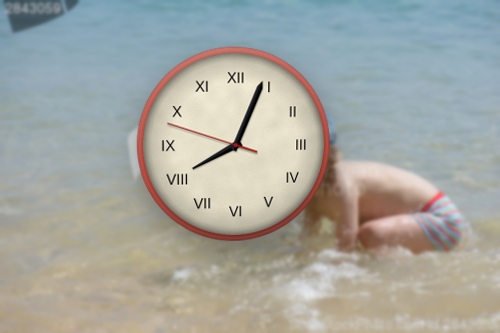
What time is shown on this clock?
8:03:48
